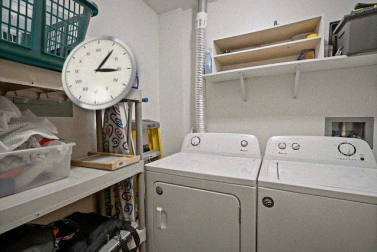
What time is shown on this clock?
3:06
